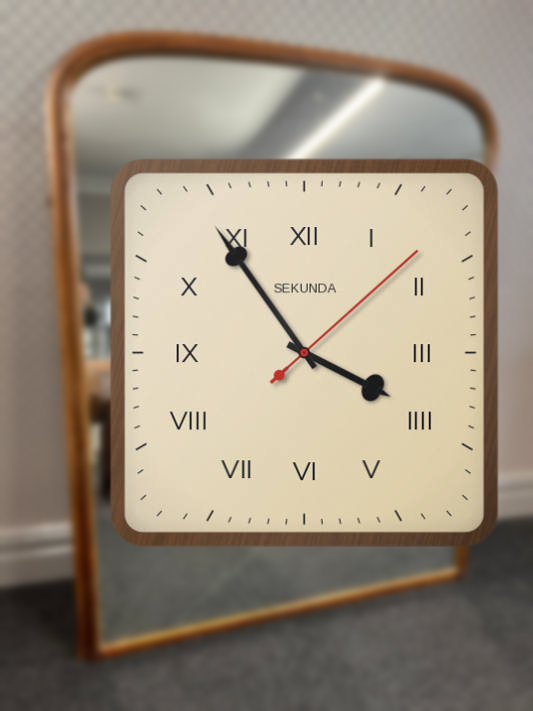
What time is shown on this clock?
3:54:08
